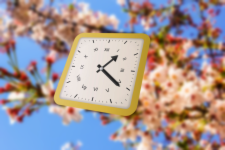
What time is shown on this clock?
1:21
